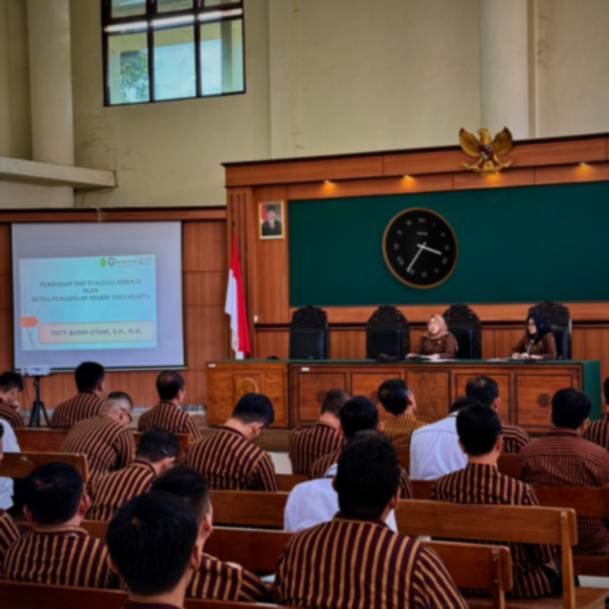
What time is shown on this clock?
3:36
